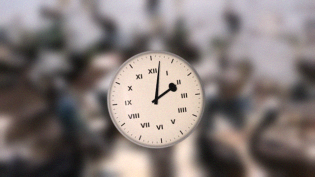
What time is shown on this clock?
2:02
